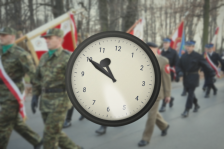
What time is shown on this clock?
10:50
